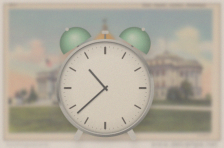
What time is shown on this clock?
10:38
